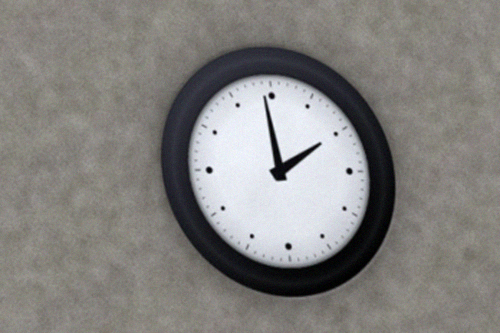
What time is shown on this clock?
1:59
